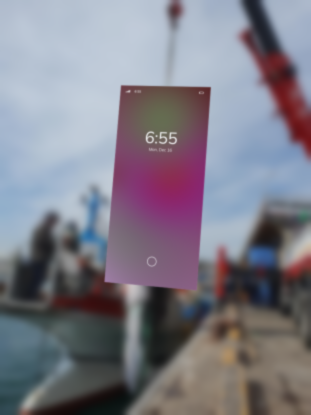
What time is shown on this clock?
6:55
